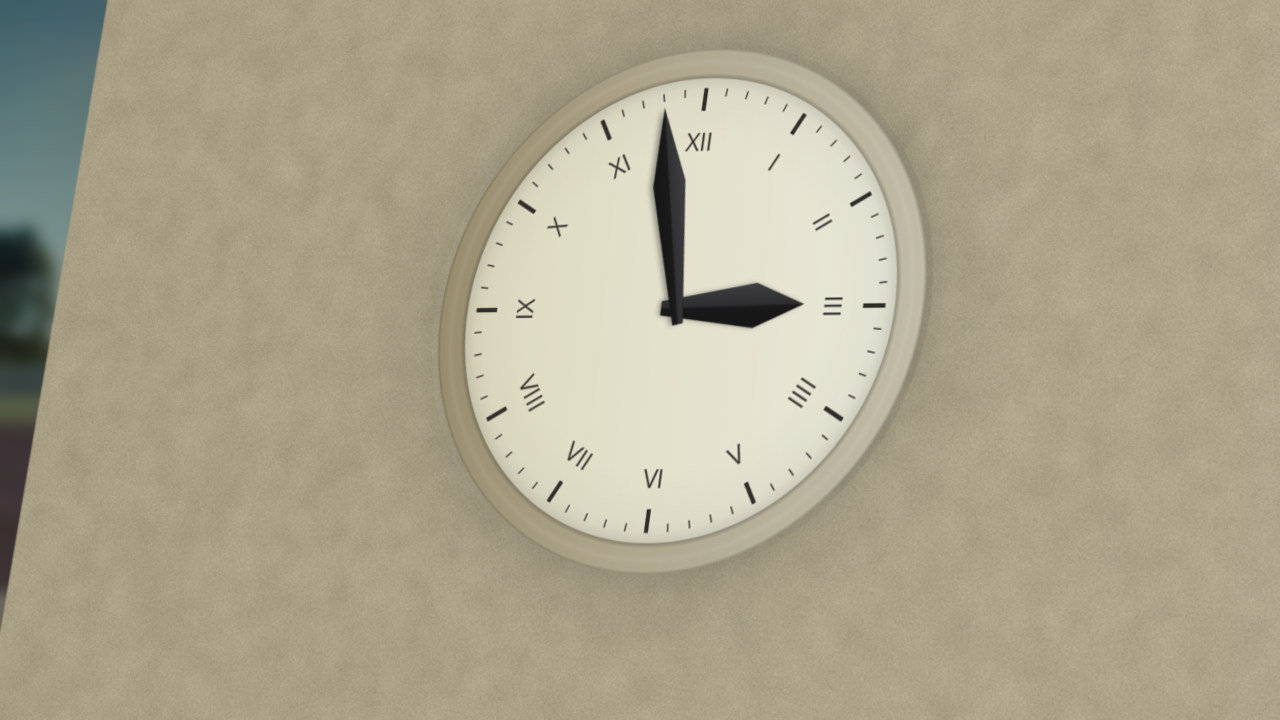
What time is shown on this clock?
2:58
